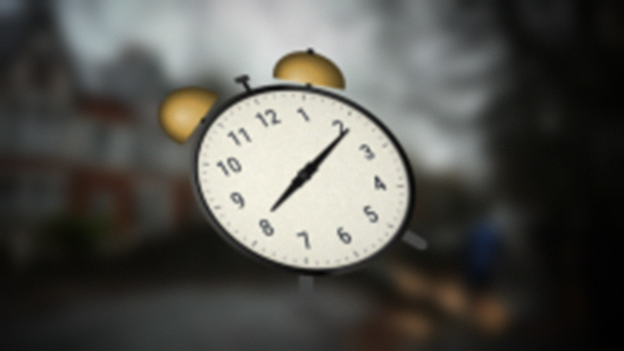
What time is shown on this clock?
8:11
